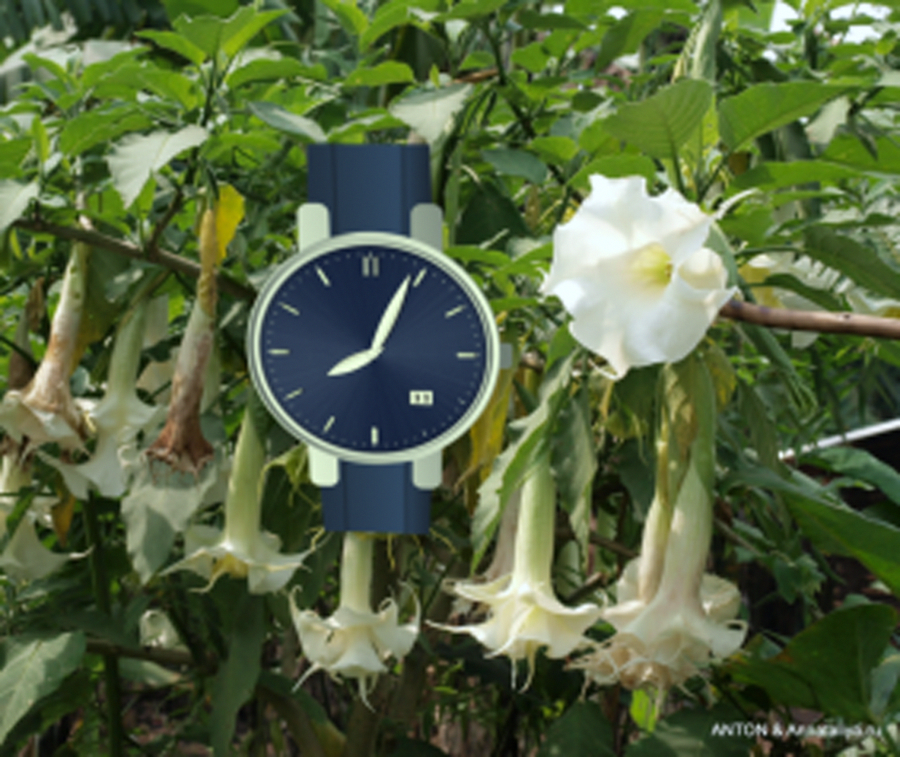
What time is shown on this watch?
8:04
